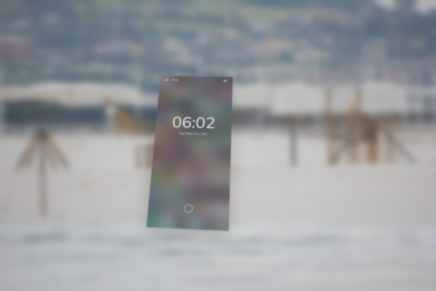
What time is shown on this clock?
6:02
